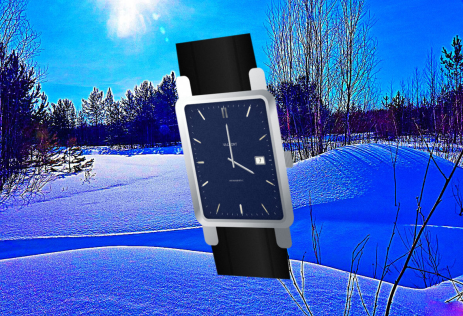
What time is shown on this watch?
4:00
